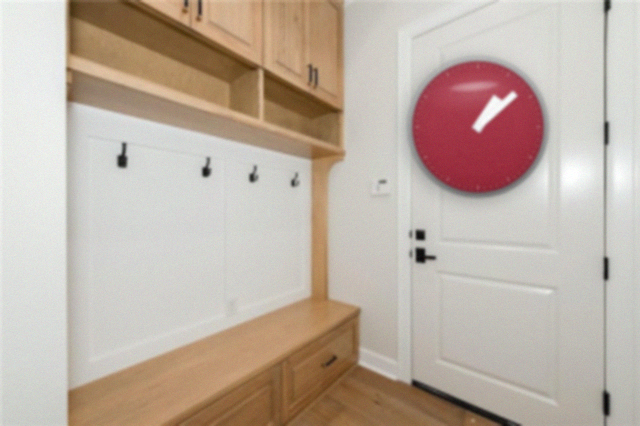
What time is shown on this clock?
1:08
